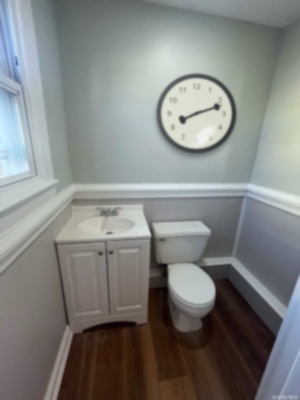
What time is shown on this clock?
8:12
